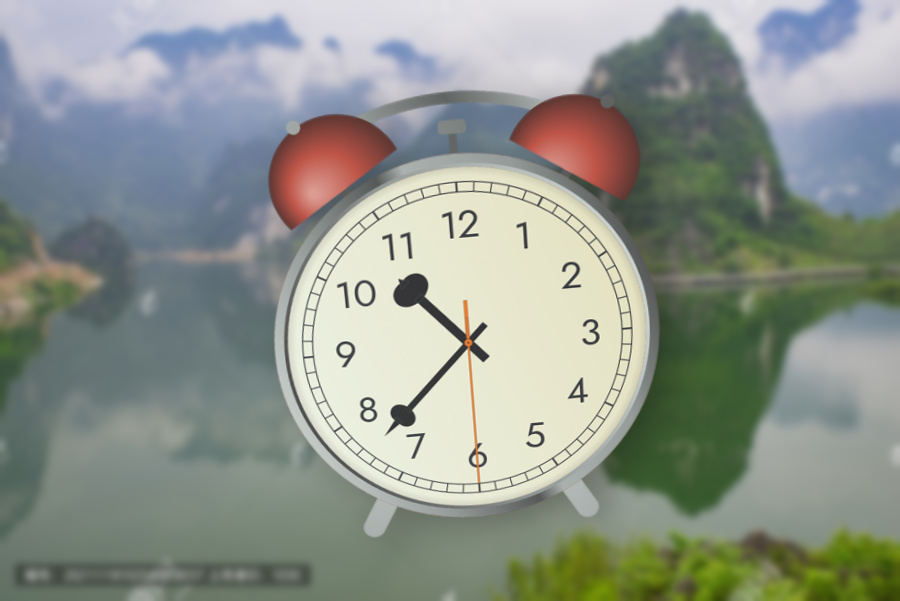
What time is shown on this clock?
10:37:30
